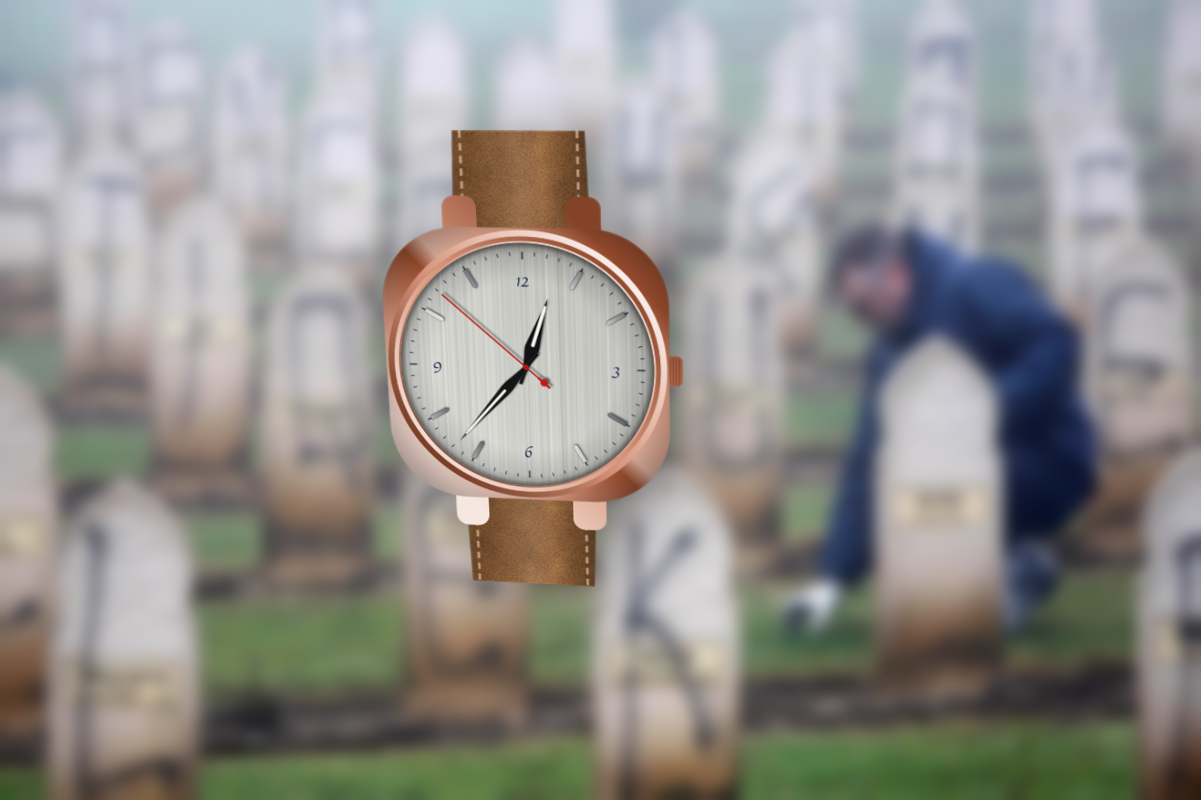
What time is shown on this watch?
12:36:52
